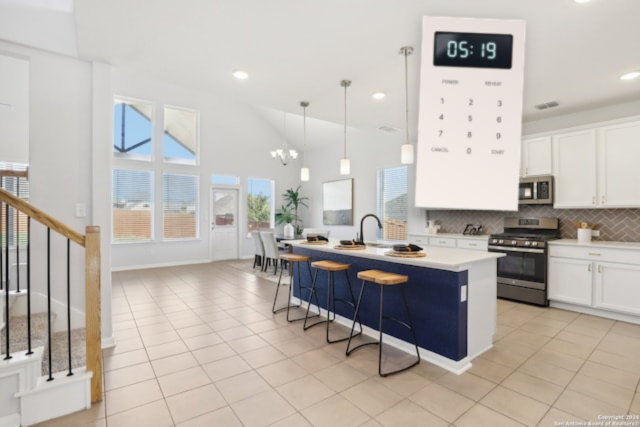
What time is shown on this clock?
5:19
